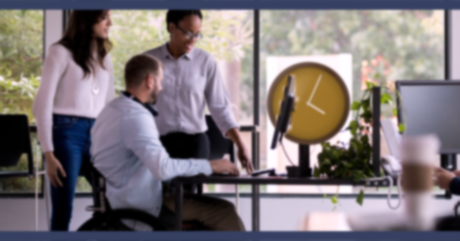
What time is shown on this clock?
4:04
